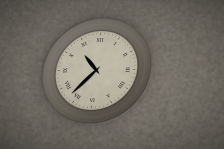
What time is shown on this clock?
10:37
